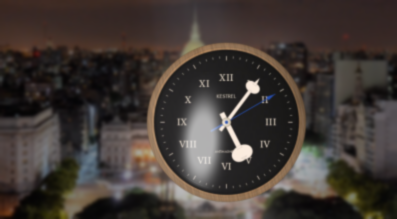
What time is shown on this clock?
5:06:10
